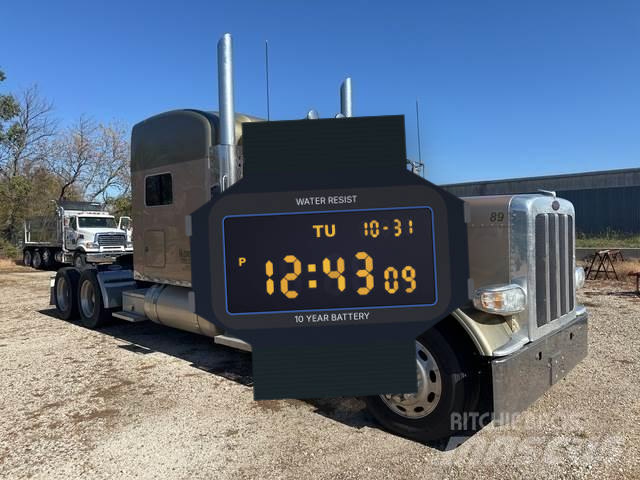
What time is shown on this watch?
12:43:09
